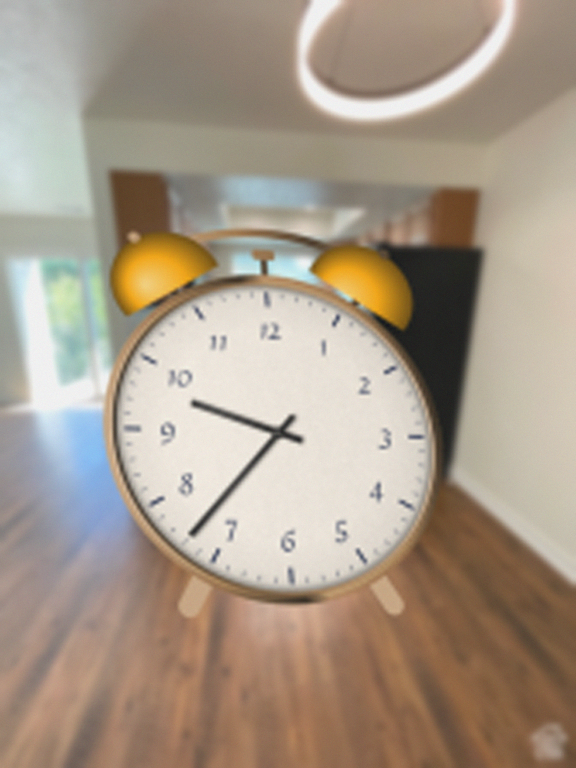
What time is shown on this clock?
9:37
